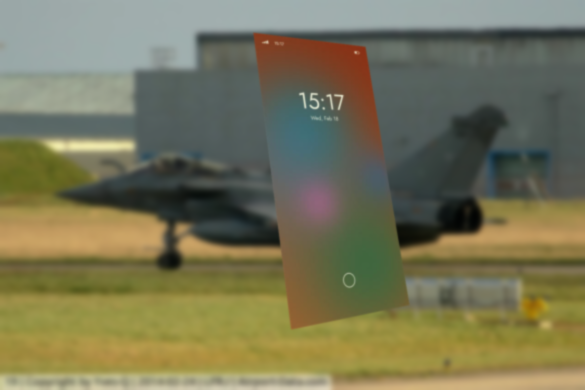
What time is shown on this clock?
15:17
